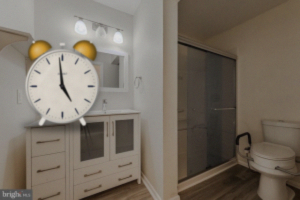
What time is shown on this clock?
4:59
